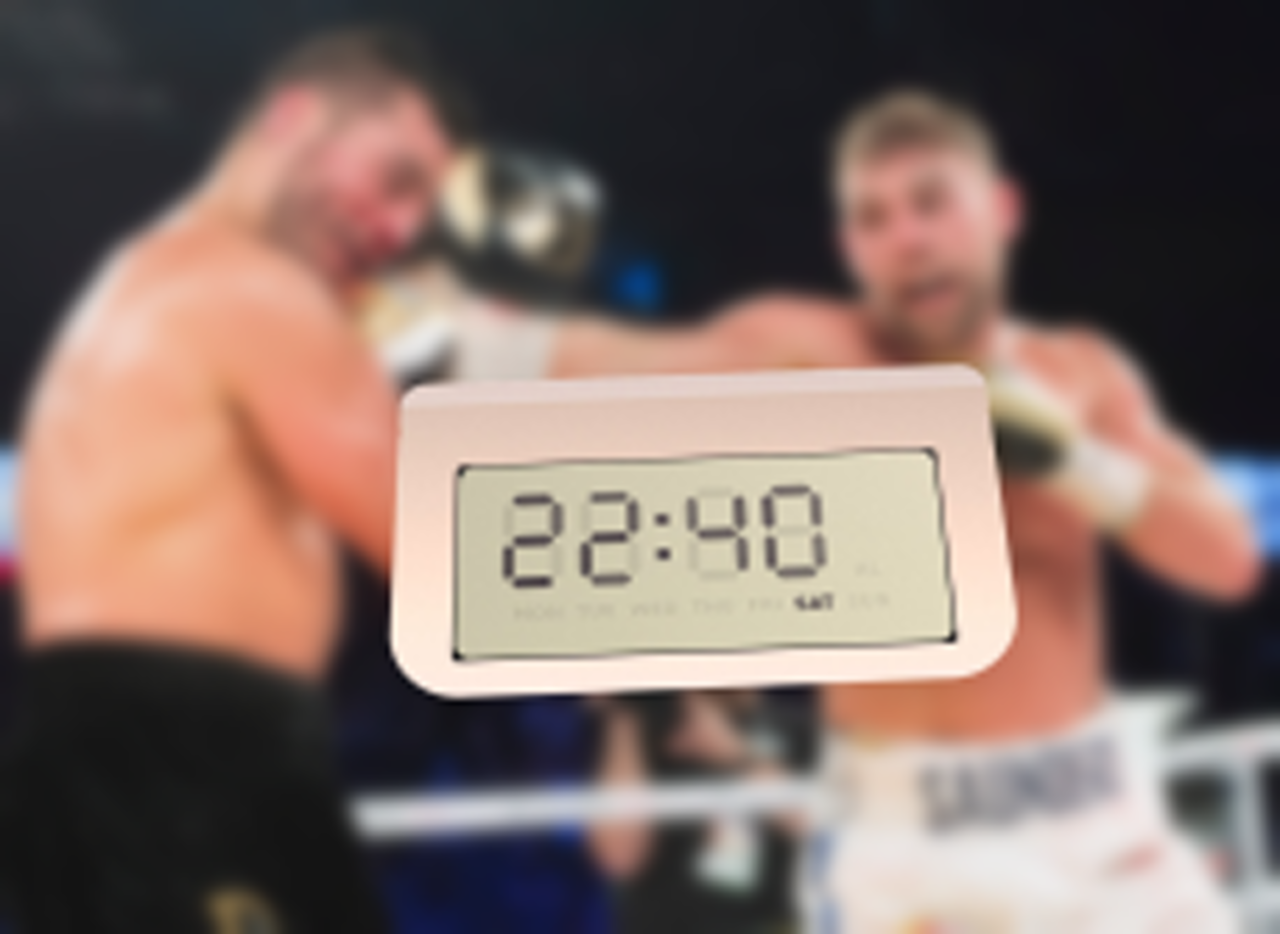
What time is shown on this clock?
22:40
